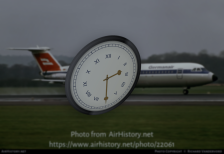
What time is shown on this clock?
2:30
